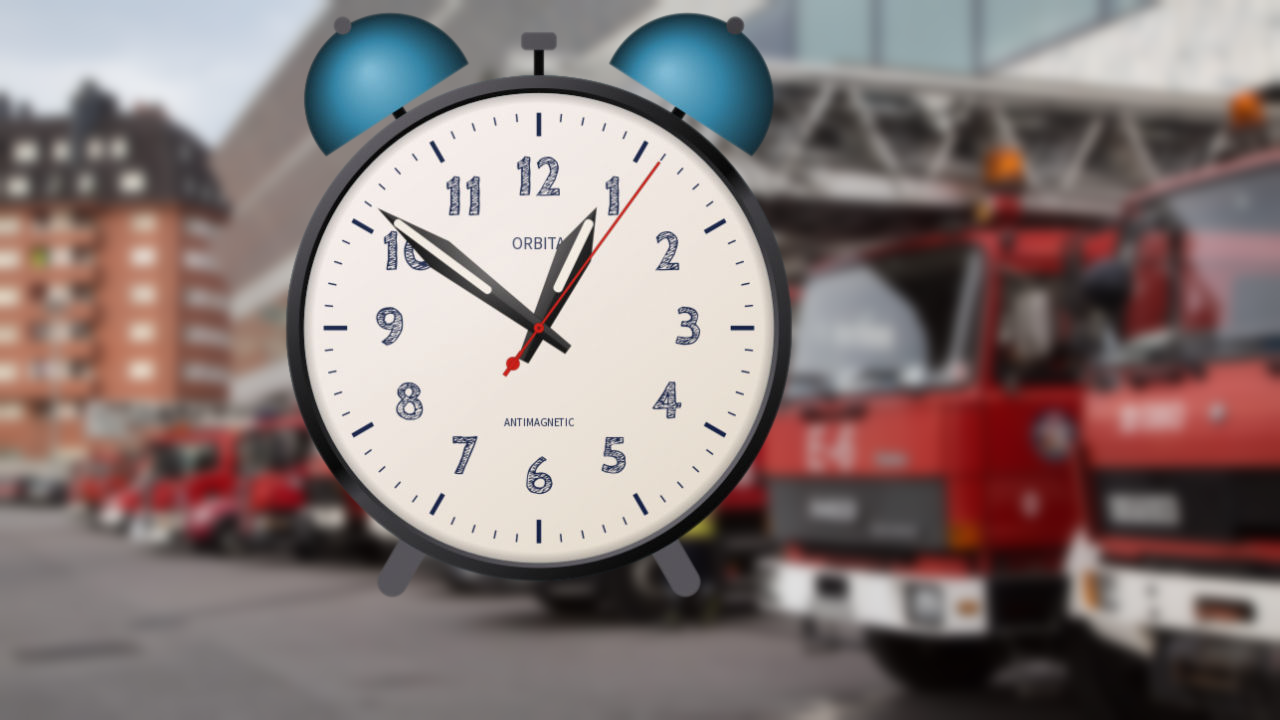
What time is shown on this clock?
12:51:06
